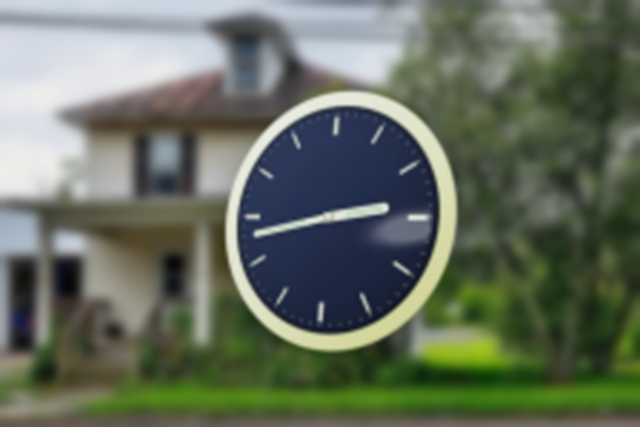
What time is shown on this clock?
2:43
